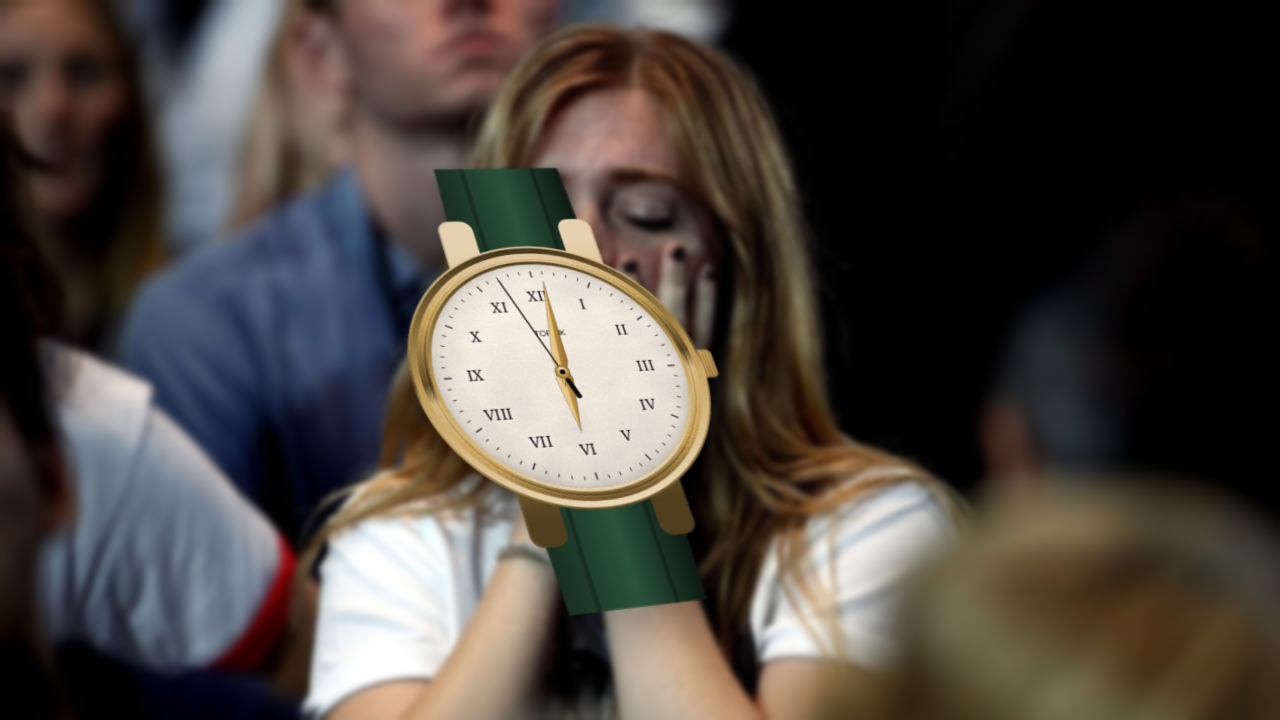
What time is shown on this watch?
6:00:57
